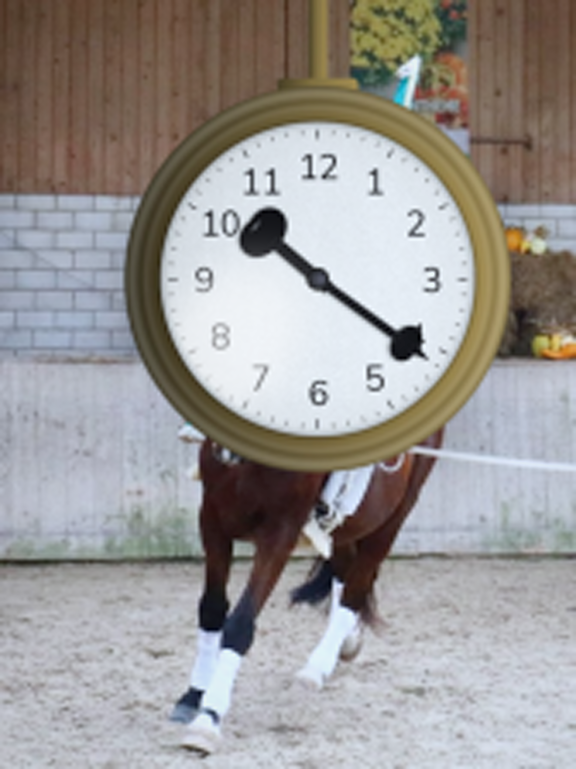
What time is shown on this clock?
10:21
